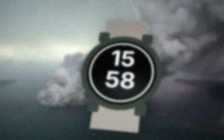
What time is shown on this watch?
15:58
